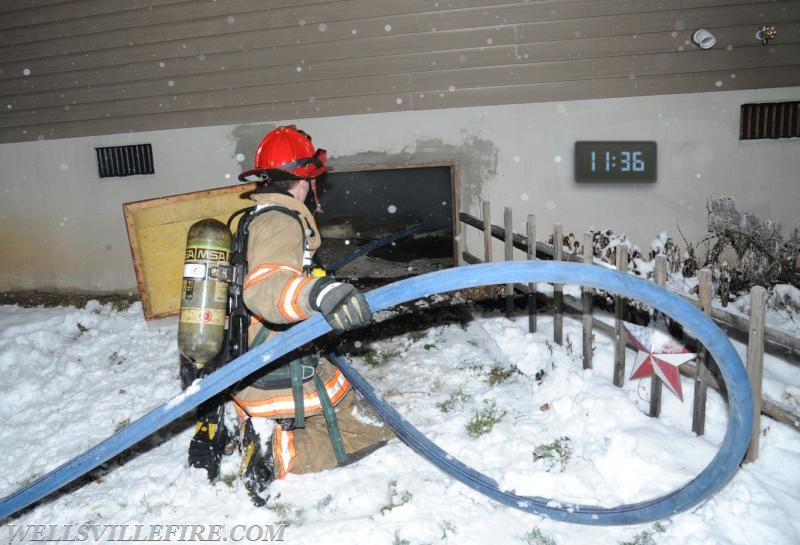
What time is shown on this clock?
11:36
